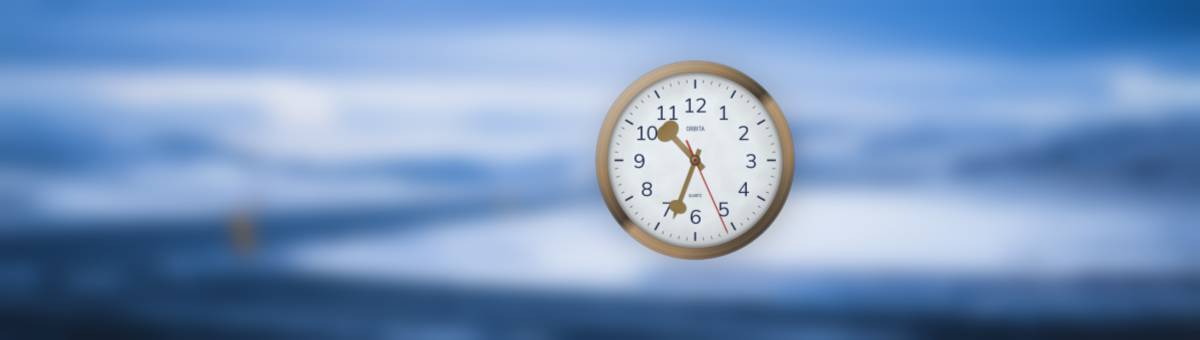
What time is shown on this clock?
10:33:26
